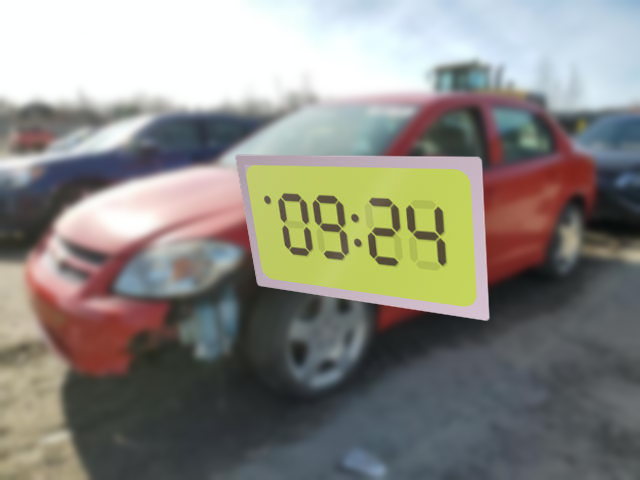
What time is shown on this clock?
9:24
